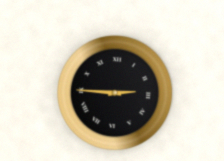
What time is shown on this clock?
2:45
